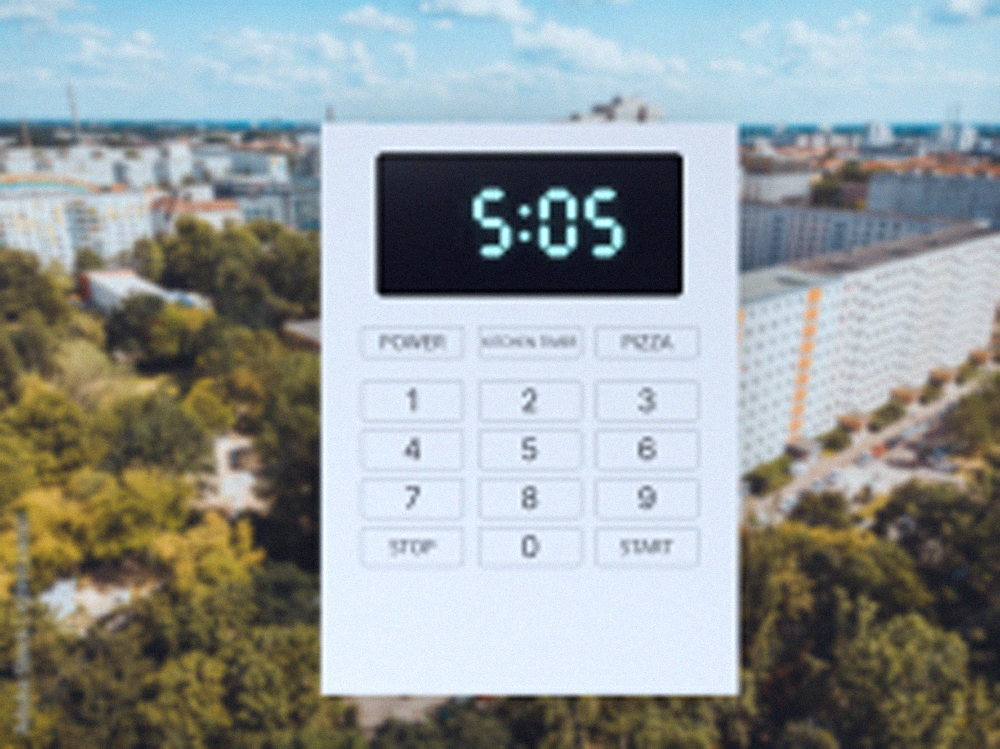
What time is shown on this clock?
5:05
